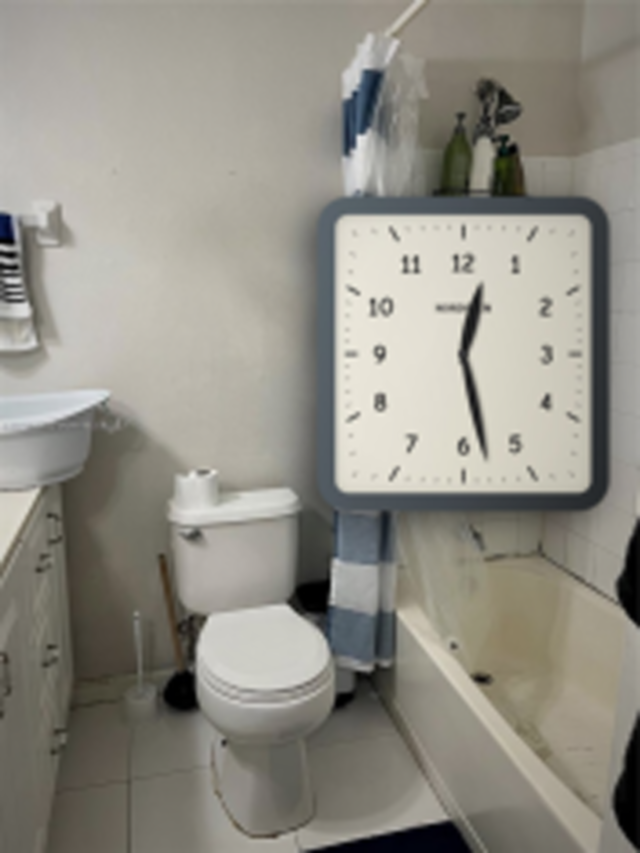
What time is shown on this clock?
12:28
